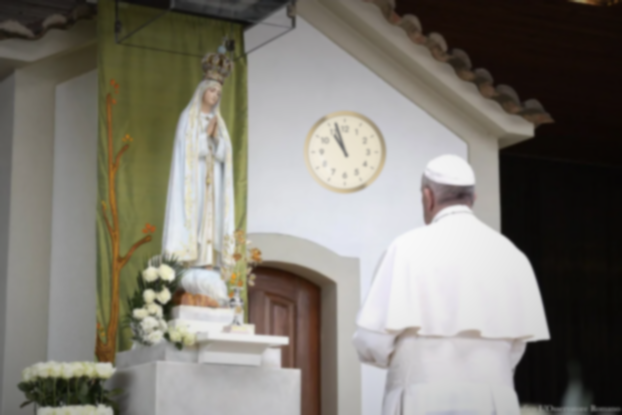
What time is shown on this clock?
10:57
